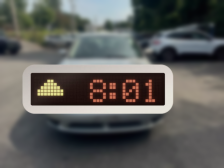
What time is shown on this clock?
8:01
